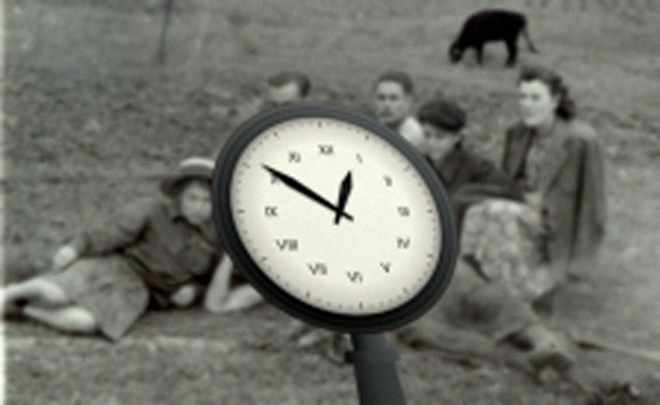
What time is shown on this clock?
12:51
